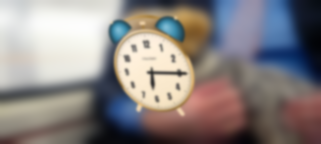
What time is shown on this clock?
6:15
